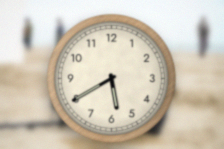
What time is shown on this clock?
5:40
